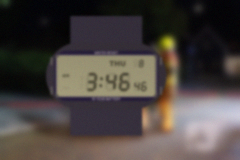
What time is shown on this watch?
3:46
